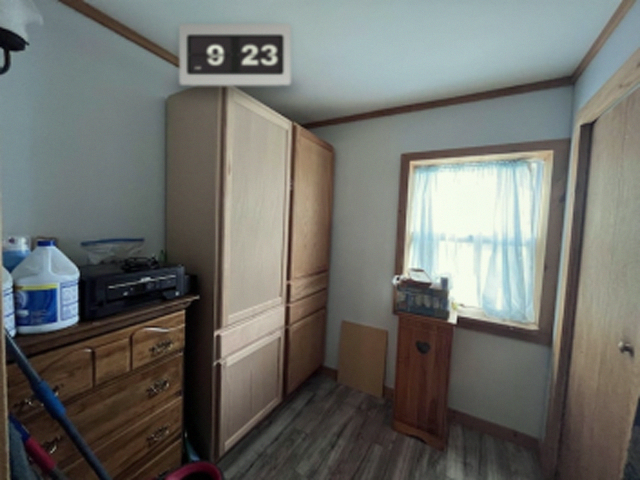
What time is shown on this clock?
9:23
